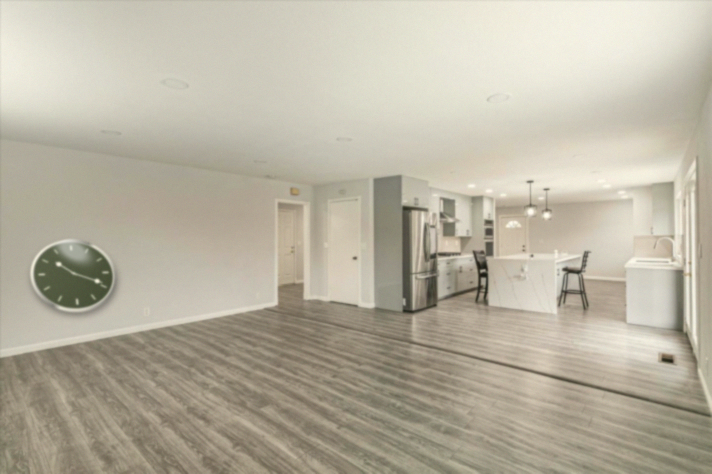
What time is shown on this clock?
10:19
